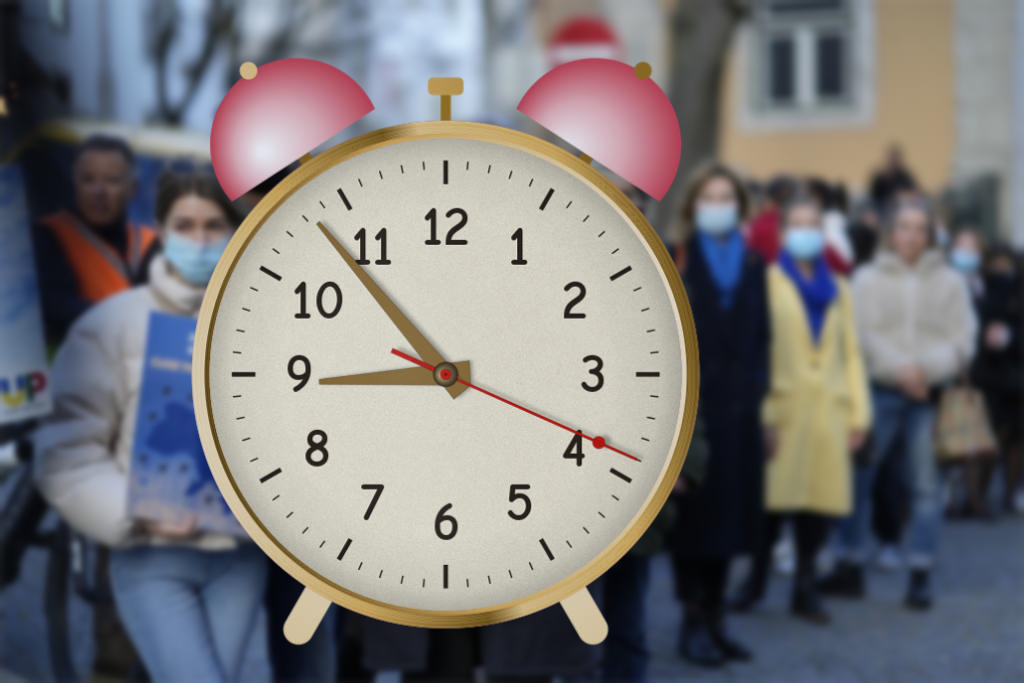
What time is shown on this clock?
8:53:19
